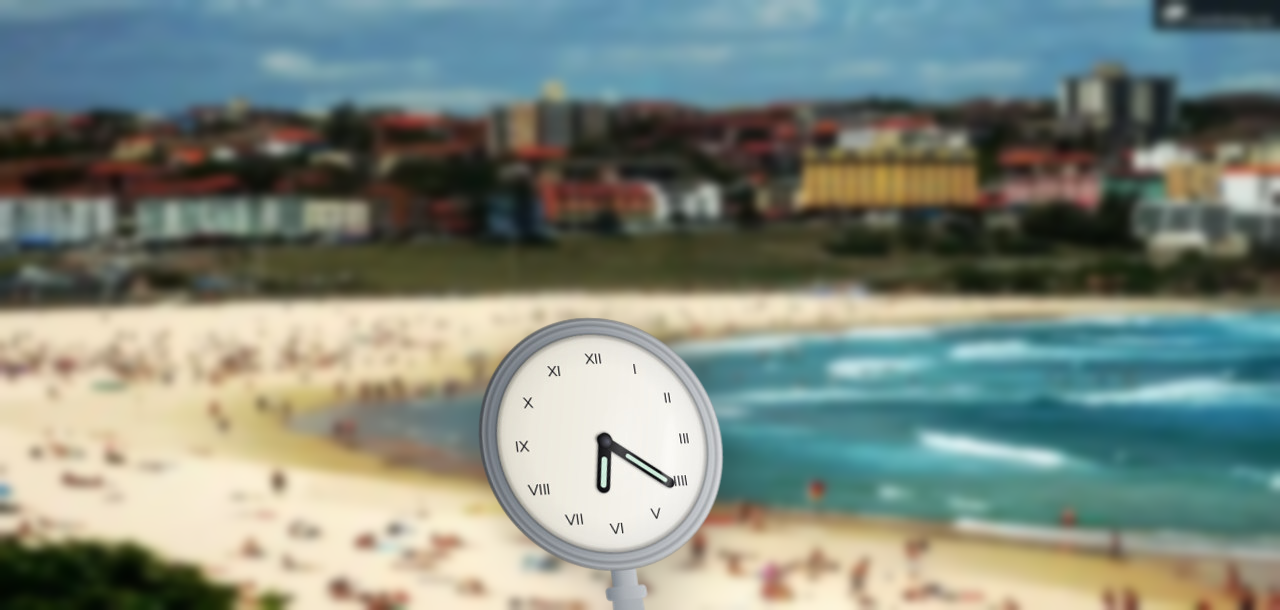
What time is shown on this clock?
6:21
